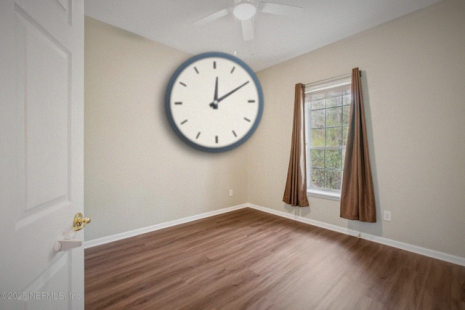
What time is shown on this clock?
12:10
